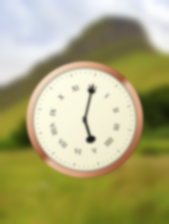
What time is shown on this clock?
5:00
